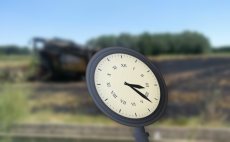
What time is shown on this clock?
3:22
